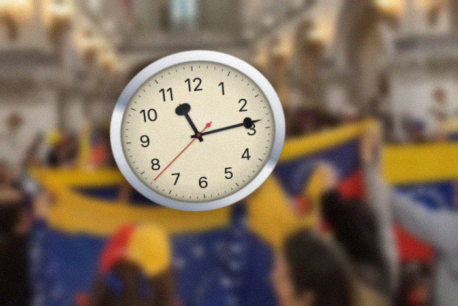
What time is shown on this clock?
11:13:38
